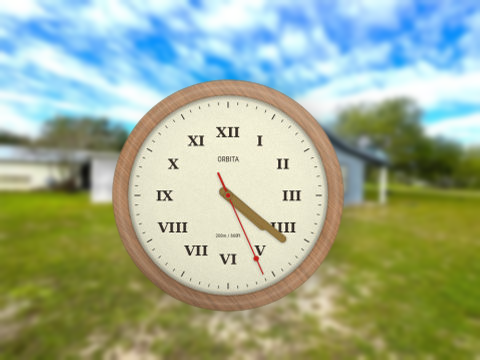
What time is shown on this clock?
4:21:26
